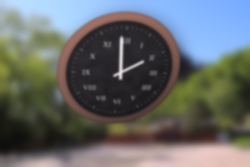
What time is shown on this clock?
1:59
